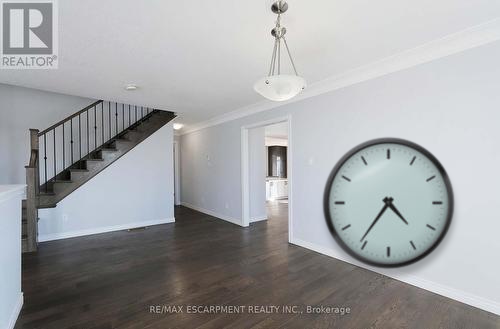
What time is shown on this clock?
4:36
